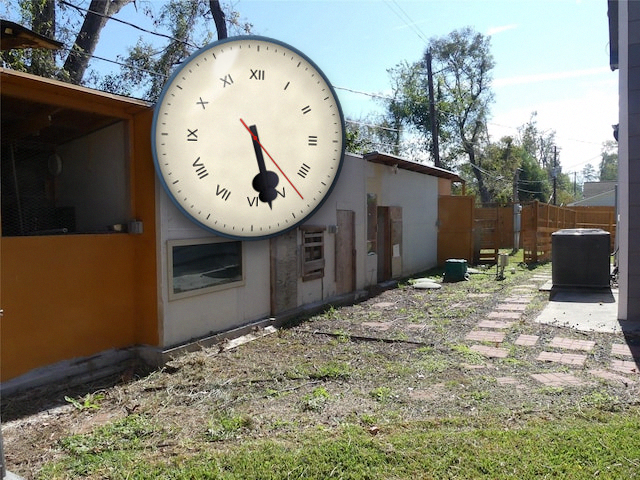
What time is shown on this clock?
5:27:23
